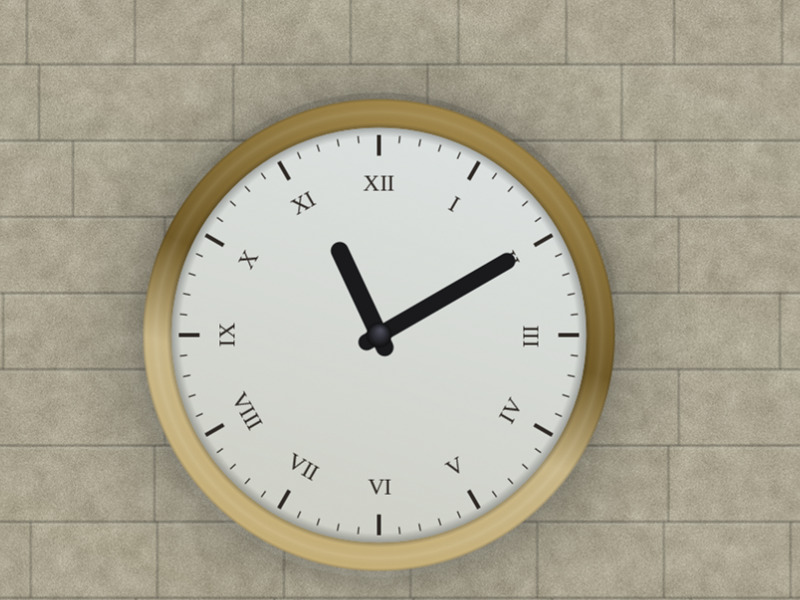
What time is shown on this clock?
11:10
